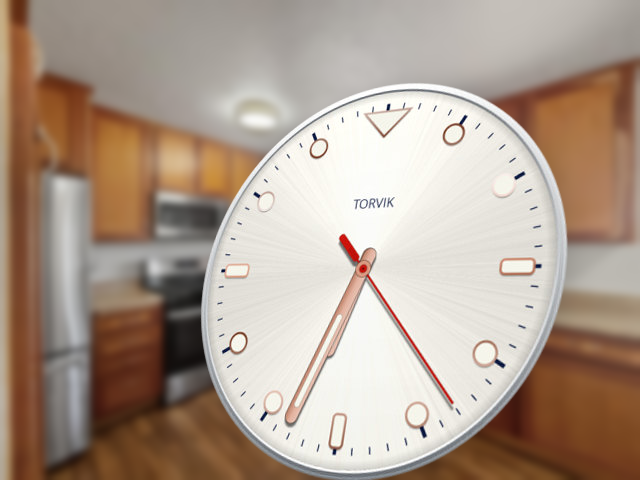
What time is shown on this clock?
6:33:23
